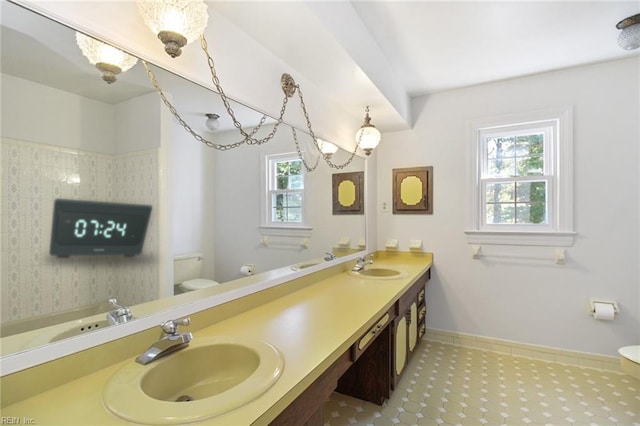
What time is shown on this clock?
7:24
